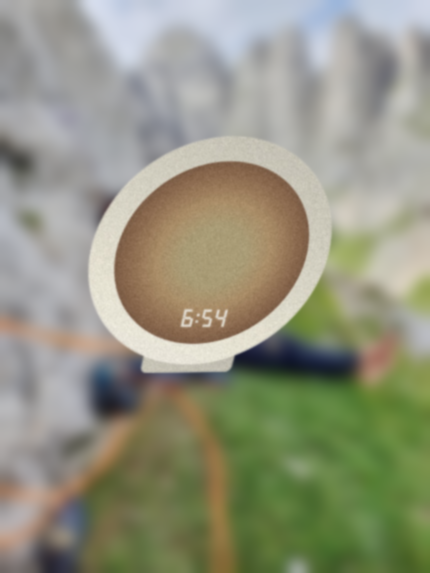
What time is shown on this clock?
6:54
